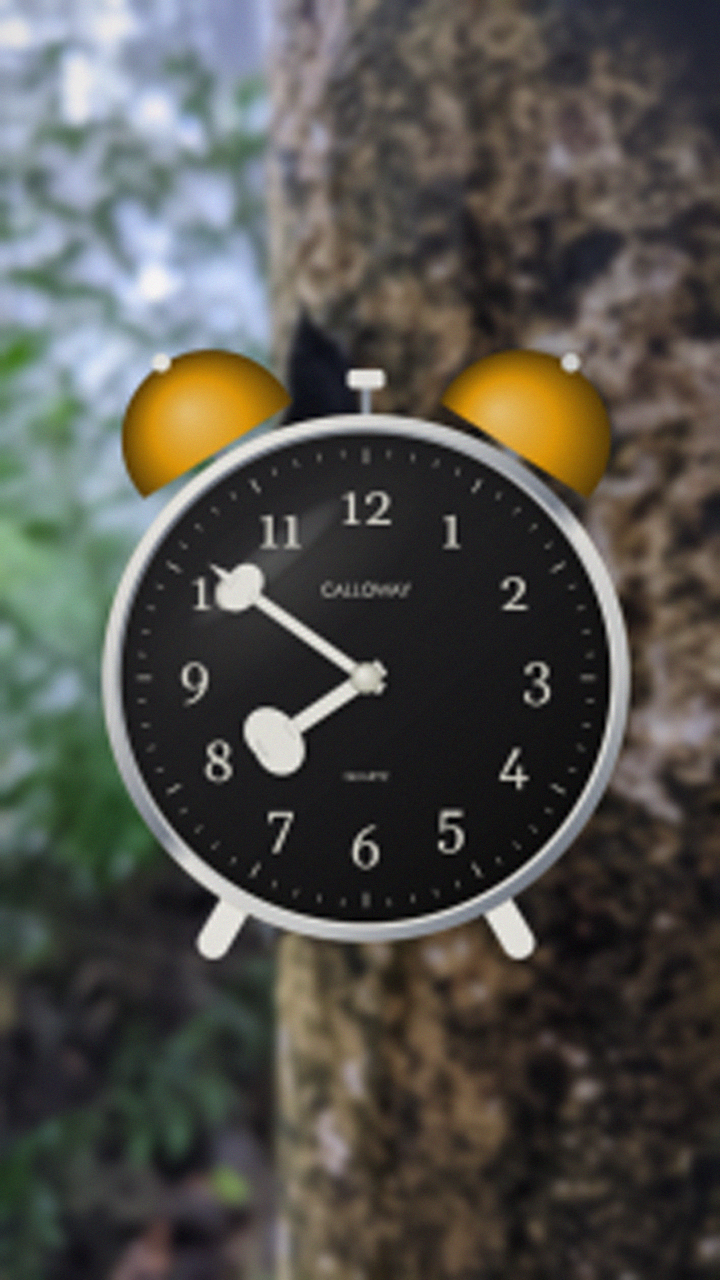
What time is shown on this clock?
7:51
